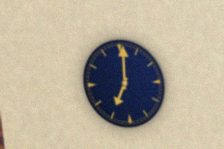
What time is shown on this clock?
7:01
